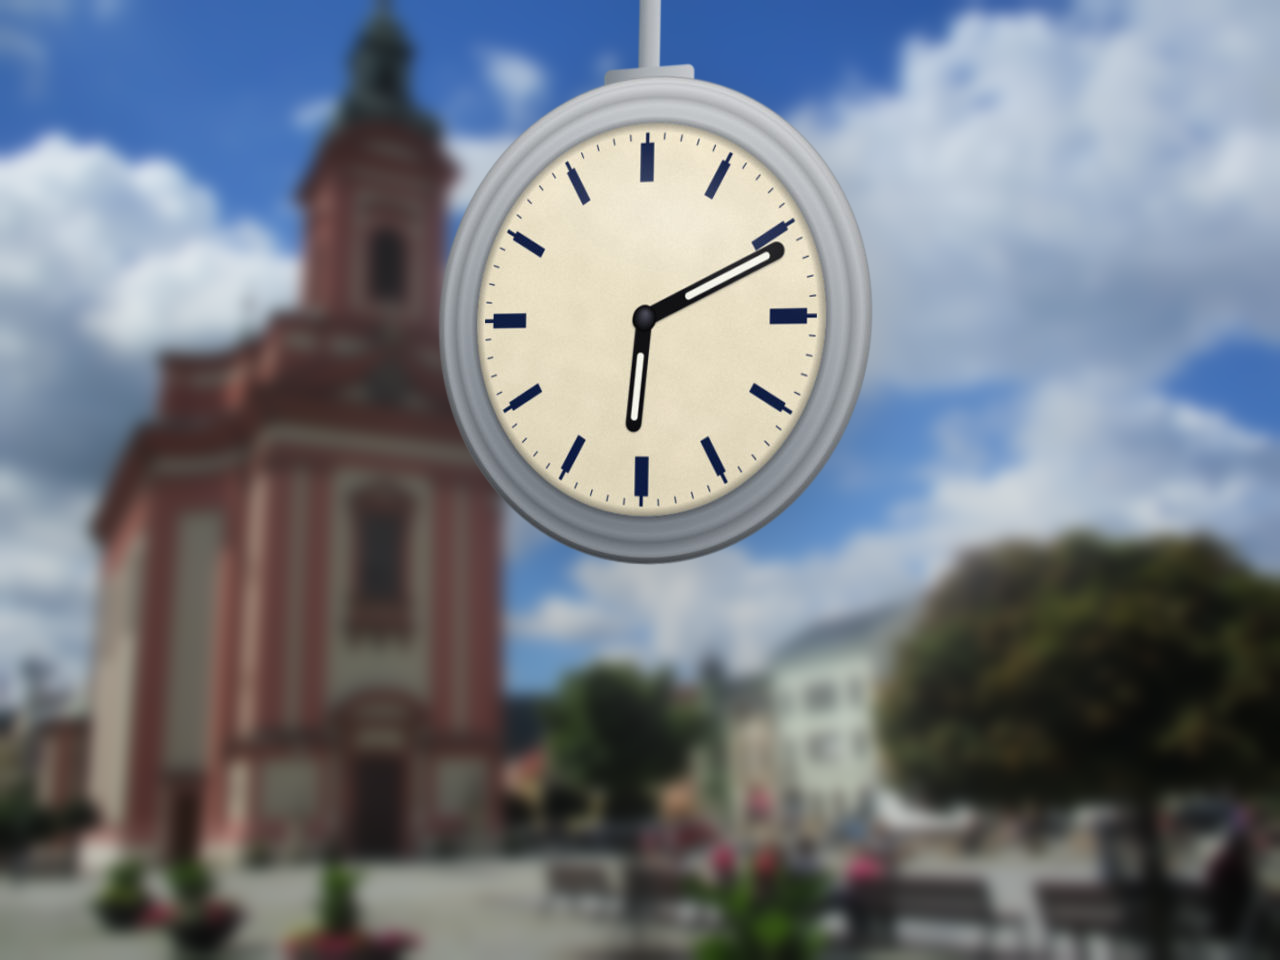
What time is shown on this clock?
6:11
